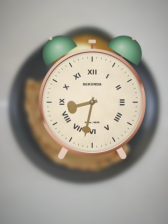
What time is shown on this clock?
8:32
